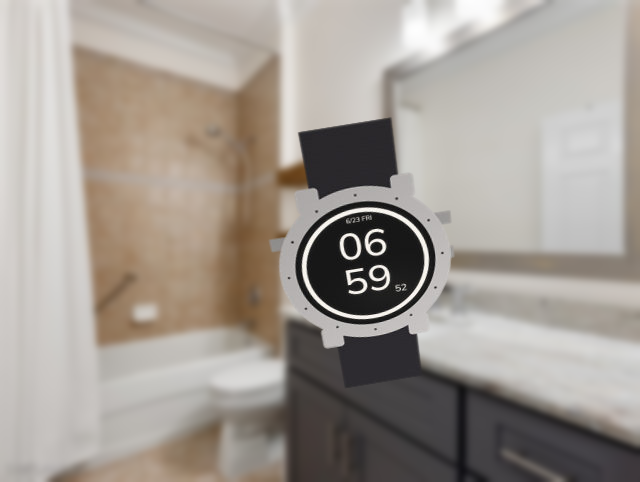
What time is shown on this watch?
6:59:52
